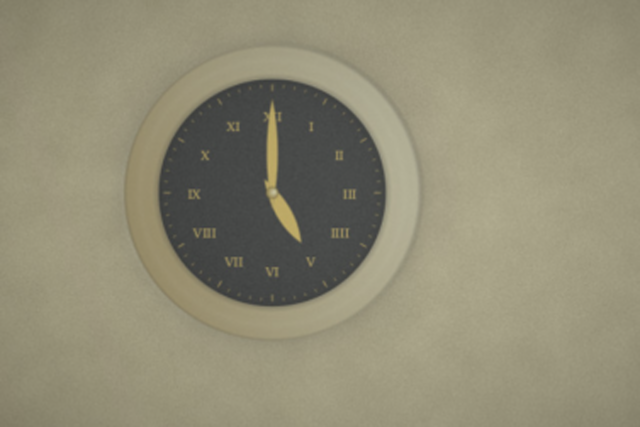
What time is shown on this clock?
5:00
